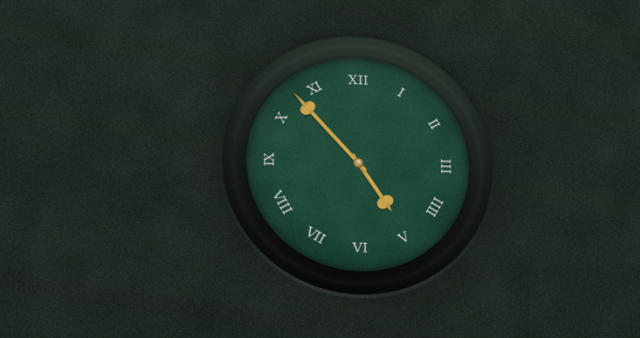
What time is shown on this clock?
4:53
